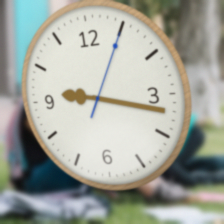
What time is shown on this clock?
9:17:05
